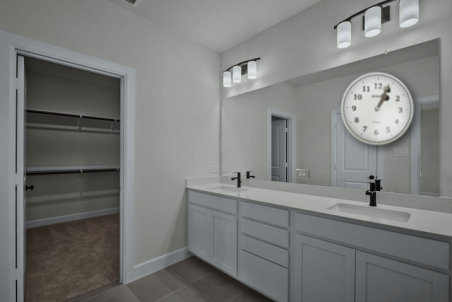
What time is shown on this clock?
1:04
